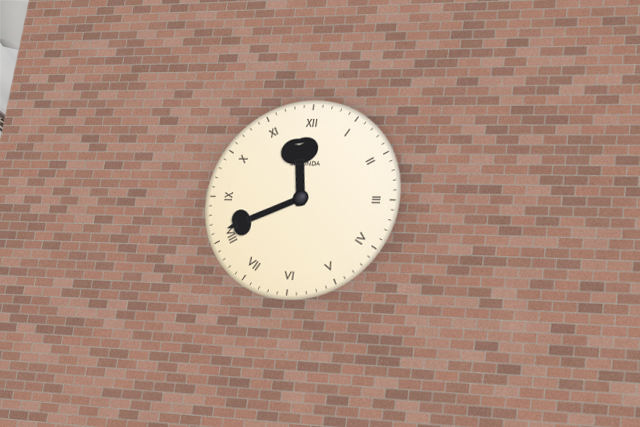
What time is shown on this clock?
11:41
